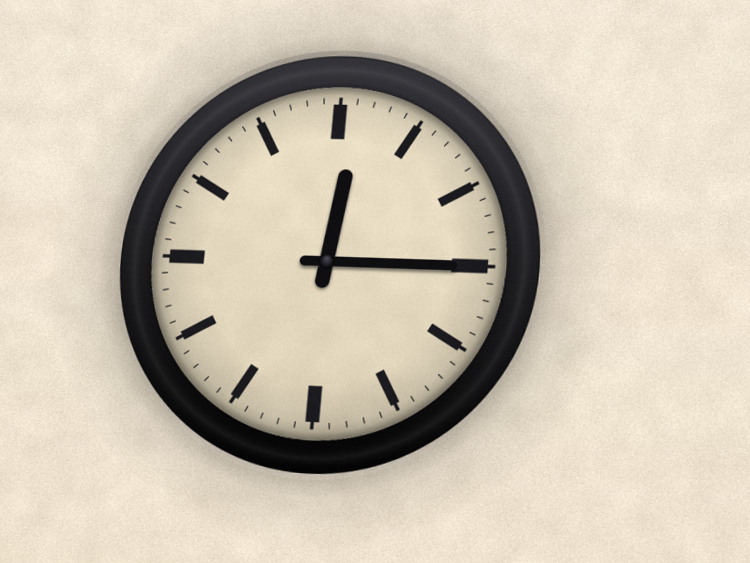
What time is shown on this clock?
12:15
